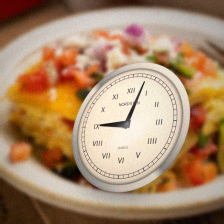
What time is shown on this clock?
9:03
